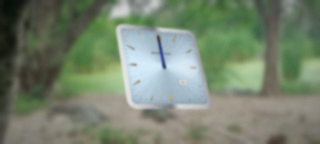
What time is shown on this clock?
12:00
